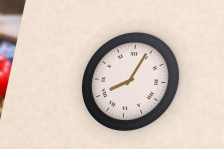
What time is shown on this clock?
8:04
